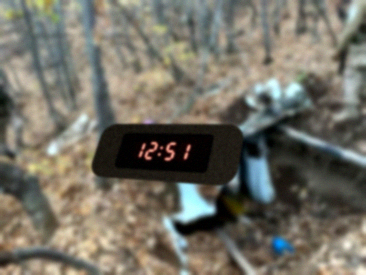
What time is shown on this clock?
12:51
